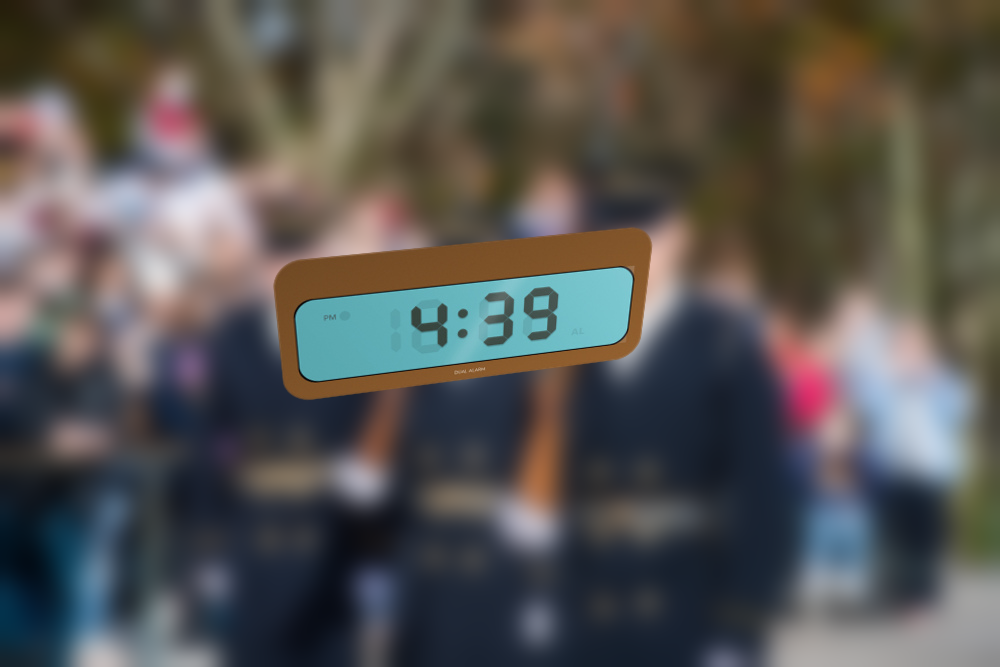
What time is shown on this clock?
4:39
